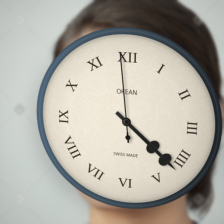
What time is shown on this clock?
4:21:59
